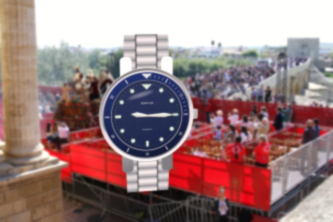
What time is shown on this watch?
9:15
